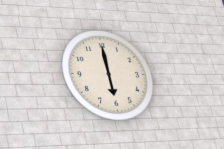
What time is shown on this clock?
6:00
